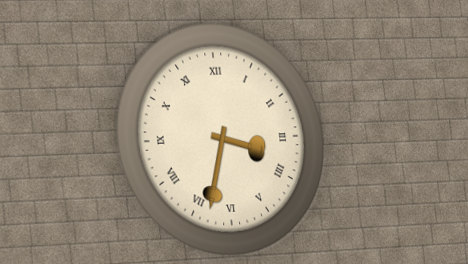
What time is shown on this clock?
3:33
